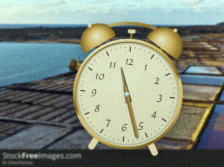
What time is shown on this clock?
11:27
